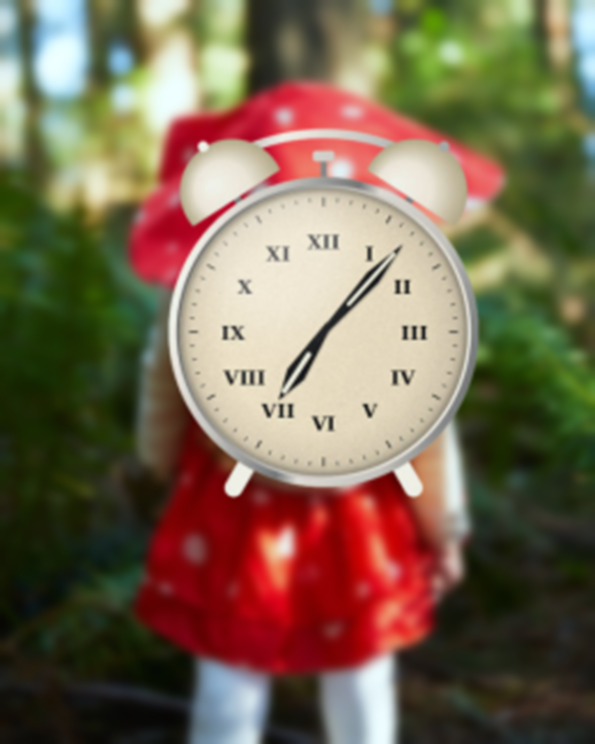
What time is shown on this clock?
7:07
